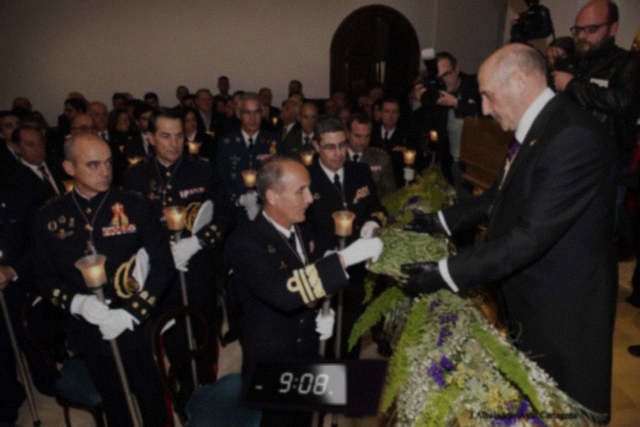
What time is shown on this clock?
9:08
